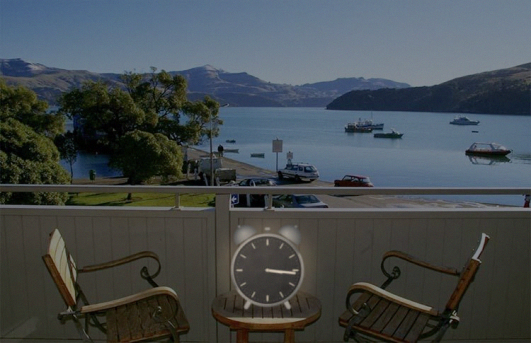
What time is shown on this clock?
3:16
